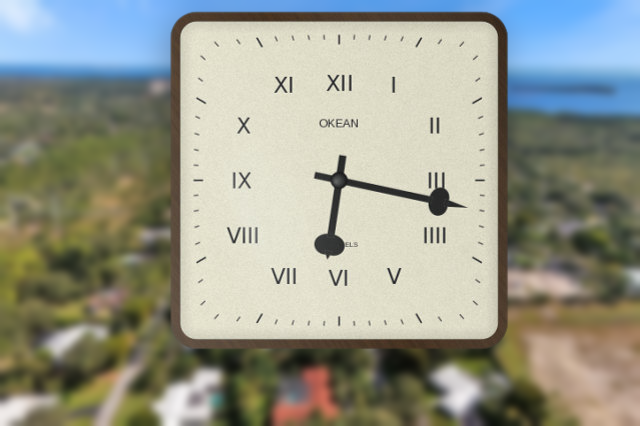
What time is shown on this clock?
6:17
